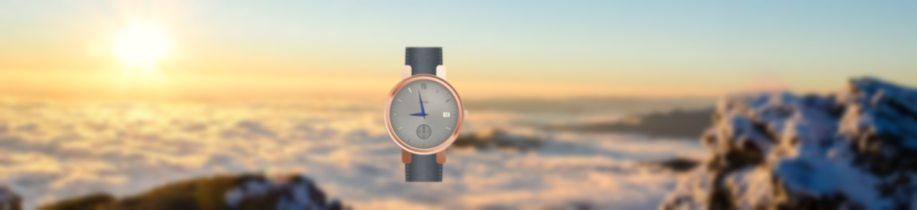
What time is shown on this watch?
8:58
